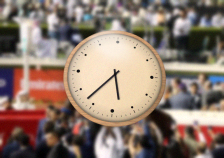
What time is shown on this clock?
5:37
